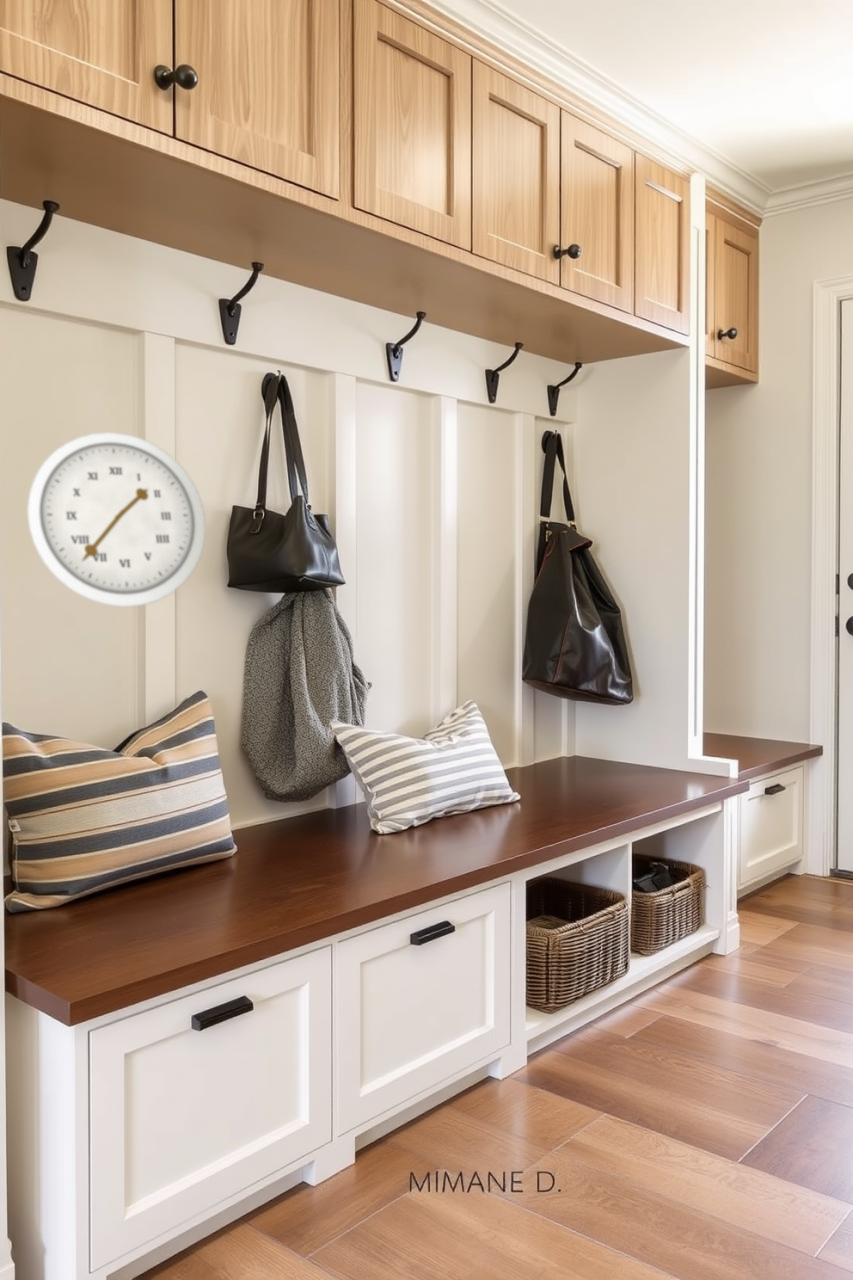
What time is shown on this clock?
1:37
